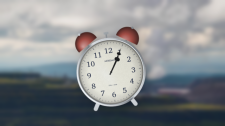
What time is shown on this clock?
1:05
